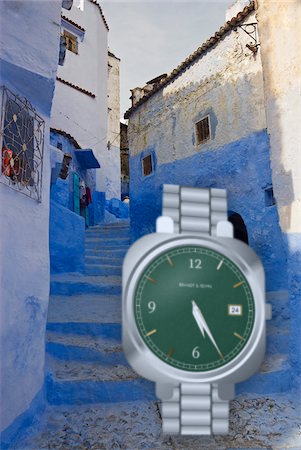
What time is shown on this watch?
5:25
